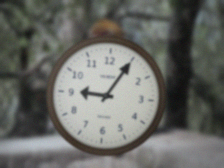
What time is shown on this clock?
9:05
